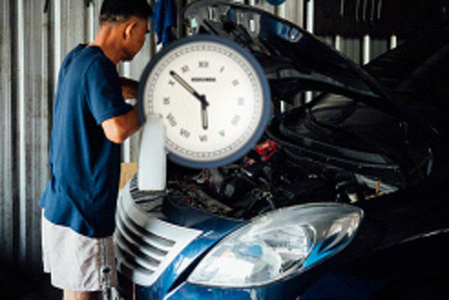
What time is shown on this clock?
5:52
